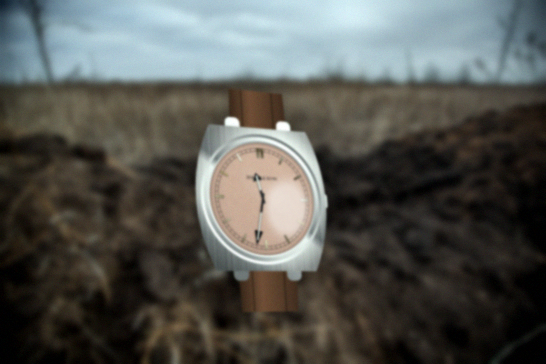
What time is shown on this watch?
11:32
